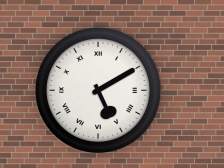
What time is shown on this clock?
5:10
